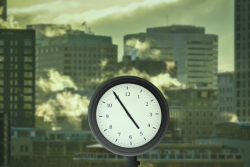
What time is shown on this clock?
4:55
